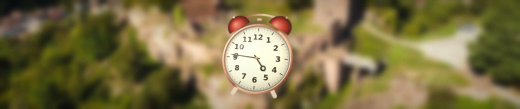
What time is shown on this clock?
4:46
